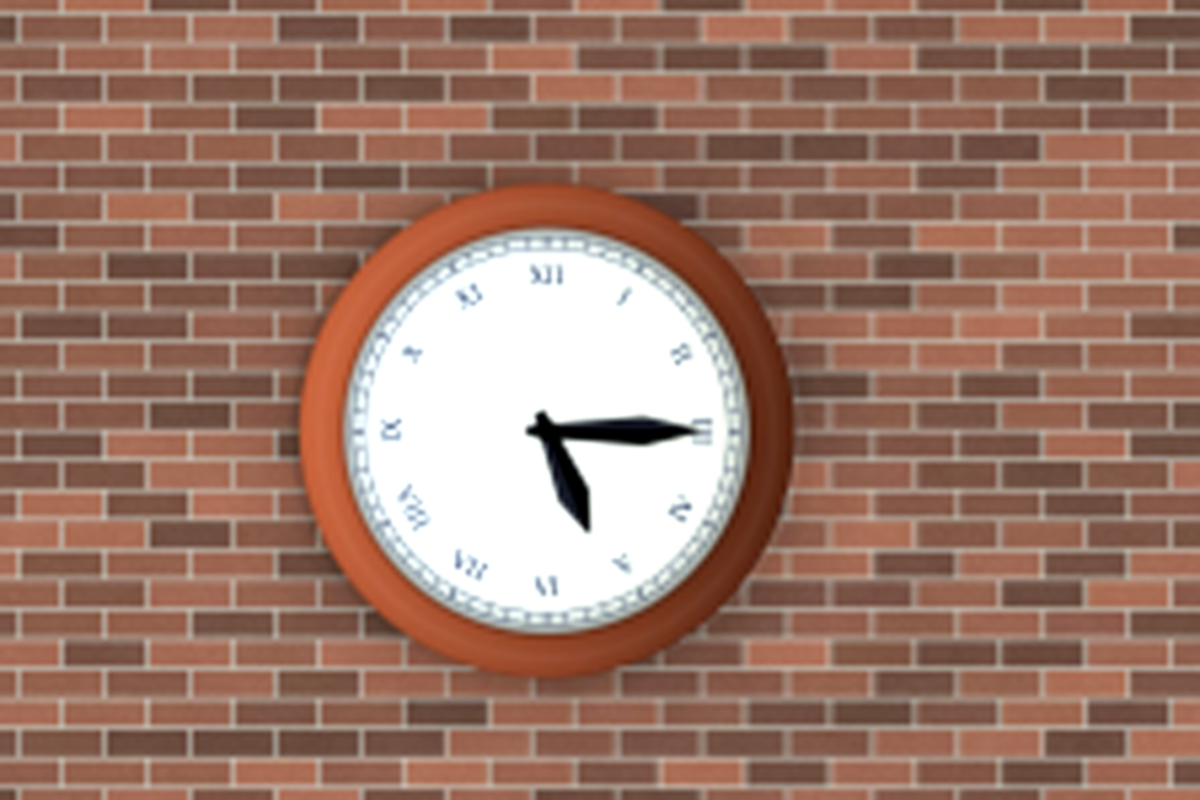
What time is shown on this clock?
5:15
